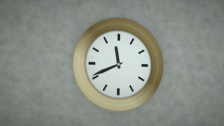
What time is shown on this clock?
11:41
